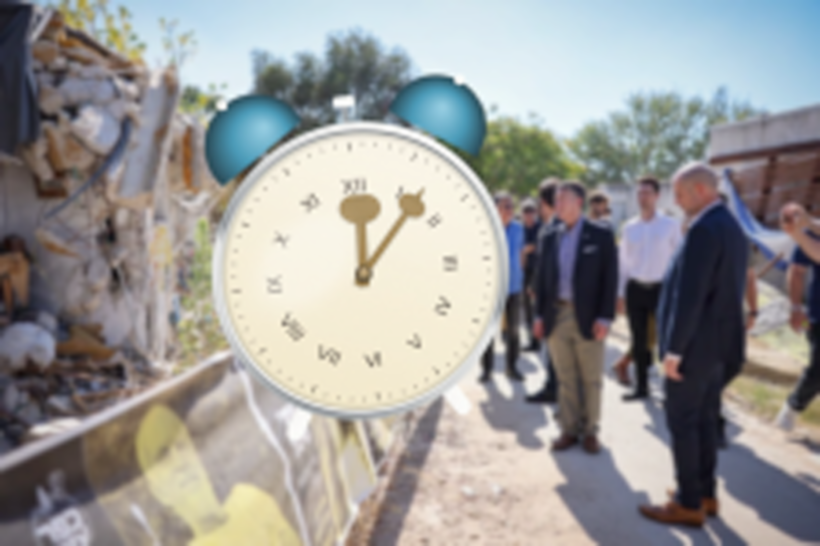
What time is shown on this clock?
12:07
